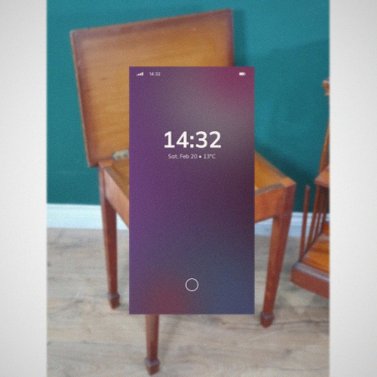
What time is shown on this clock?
14:32
